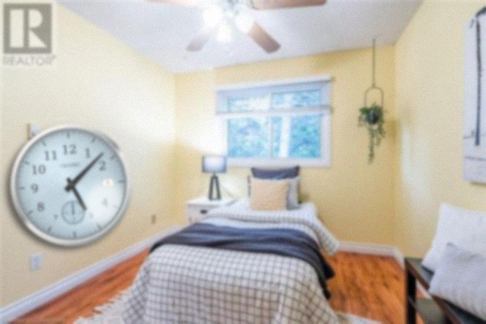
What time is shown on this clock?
5:08
